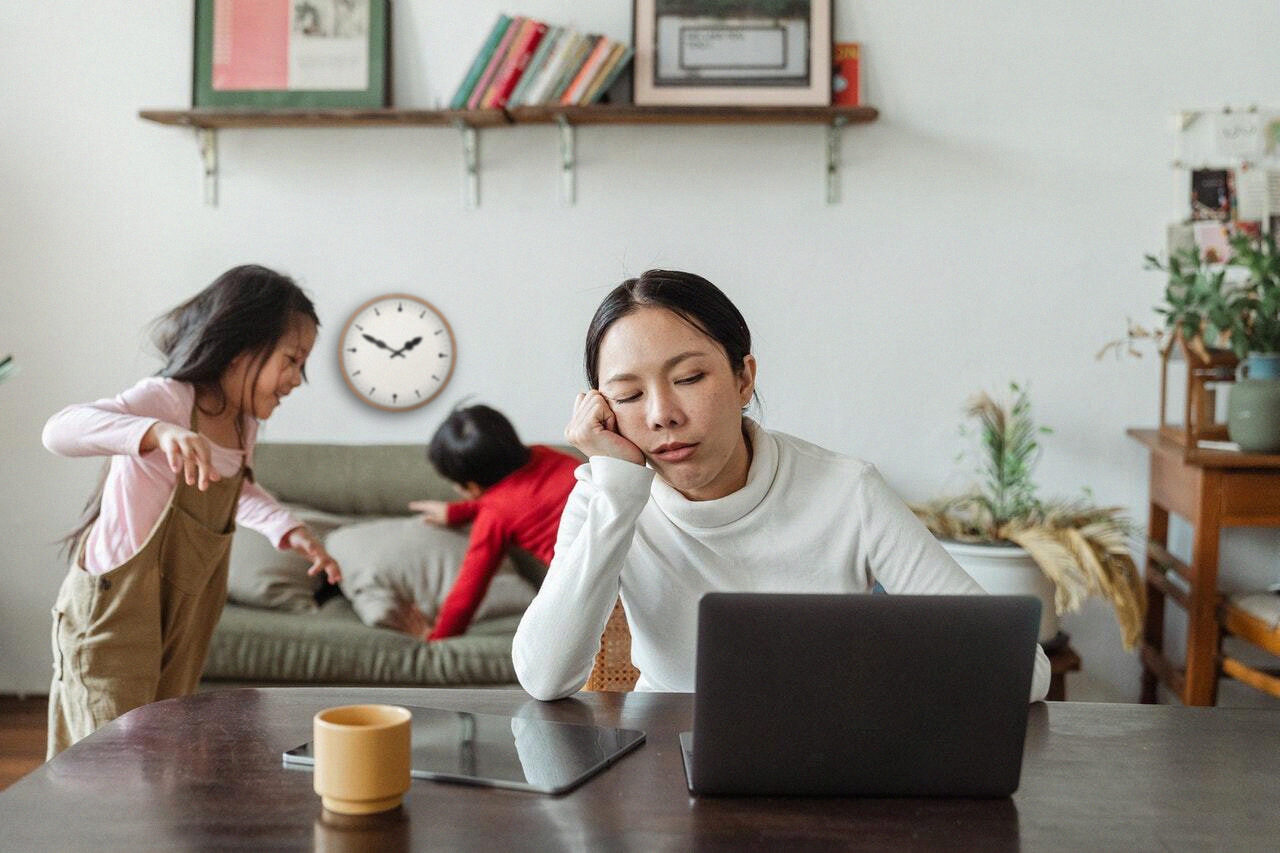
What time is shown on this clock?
1:49
